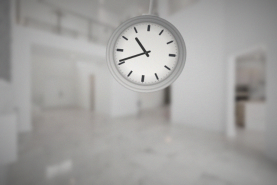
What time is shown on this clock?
10:41
